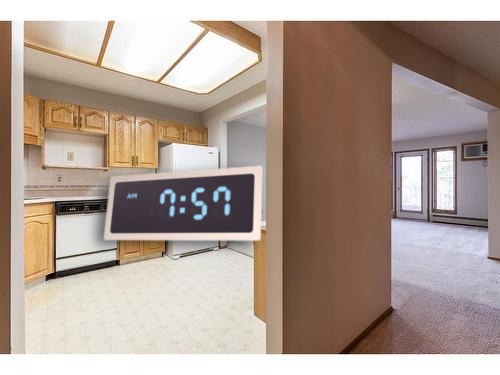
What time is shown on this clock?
7:57
